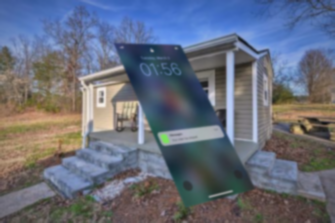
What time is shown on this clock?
1:56
